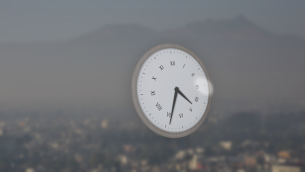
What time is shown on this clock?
4:34
